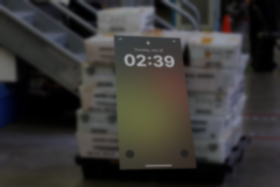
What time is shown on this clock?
2:39
